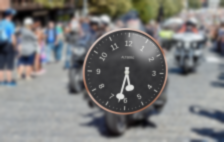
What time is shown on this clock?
5:32
